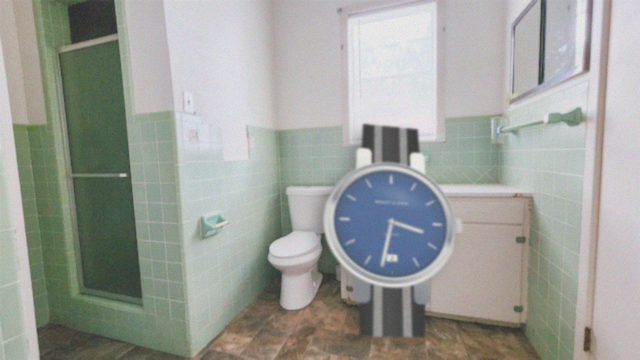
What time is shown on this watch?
3:32
